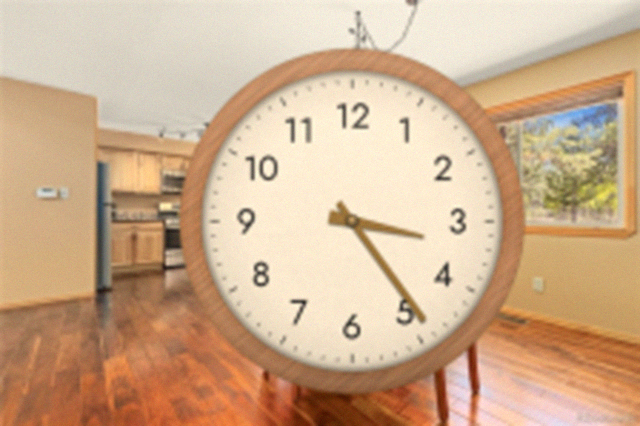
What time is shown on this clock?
3:24
